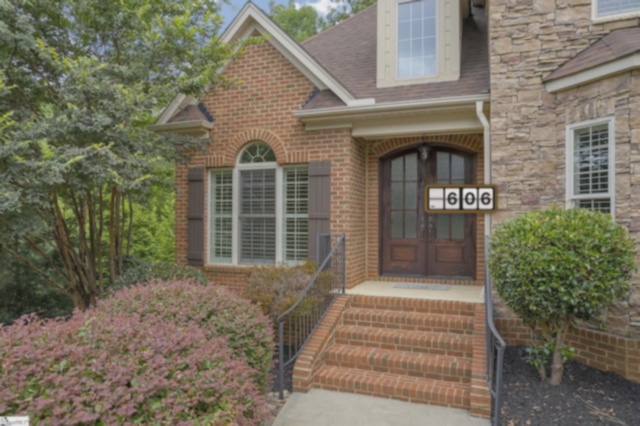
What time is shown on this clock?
6:06
